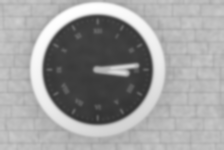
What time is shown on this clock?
3:14
